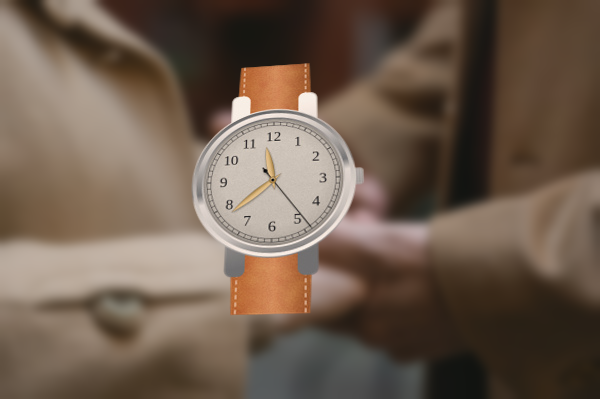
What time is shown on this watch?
11:38:24
